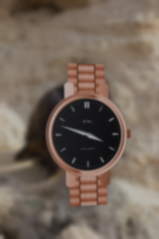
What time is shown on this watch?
3:48
